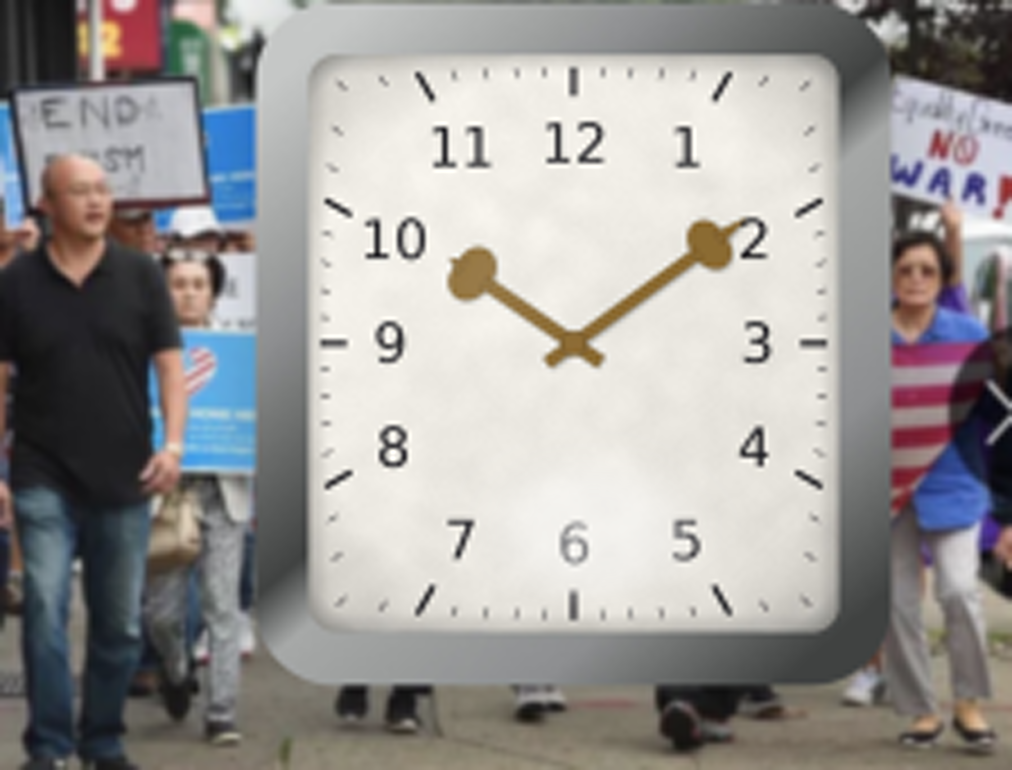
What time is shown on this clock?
10:09
